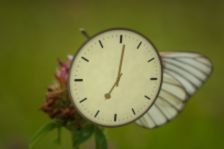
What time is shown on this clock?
7:01
